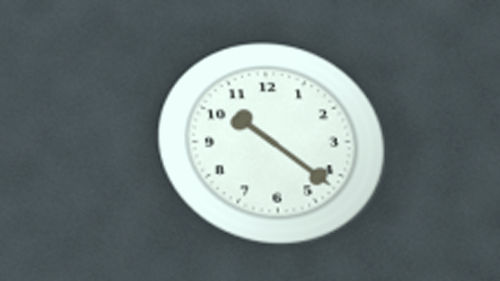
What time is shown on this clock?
10:22
